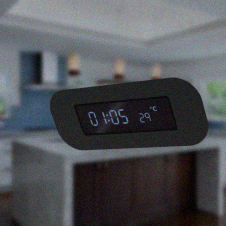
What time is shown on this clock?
1:05
